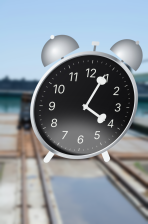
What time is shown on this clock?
4:04
